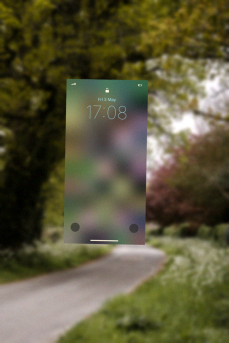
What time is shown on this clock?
17:08
